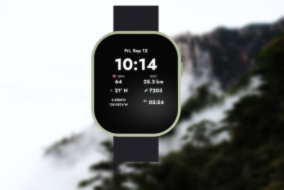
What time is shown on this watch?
10:14
